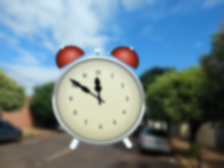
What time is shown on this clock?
11:51
